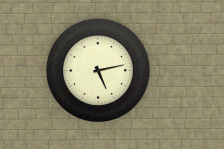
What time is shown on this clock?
5:13
